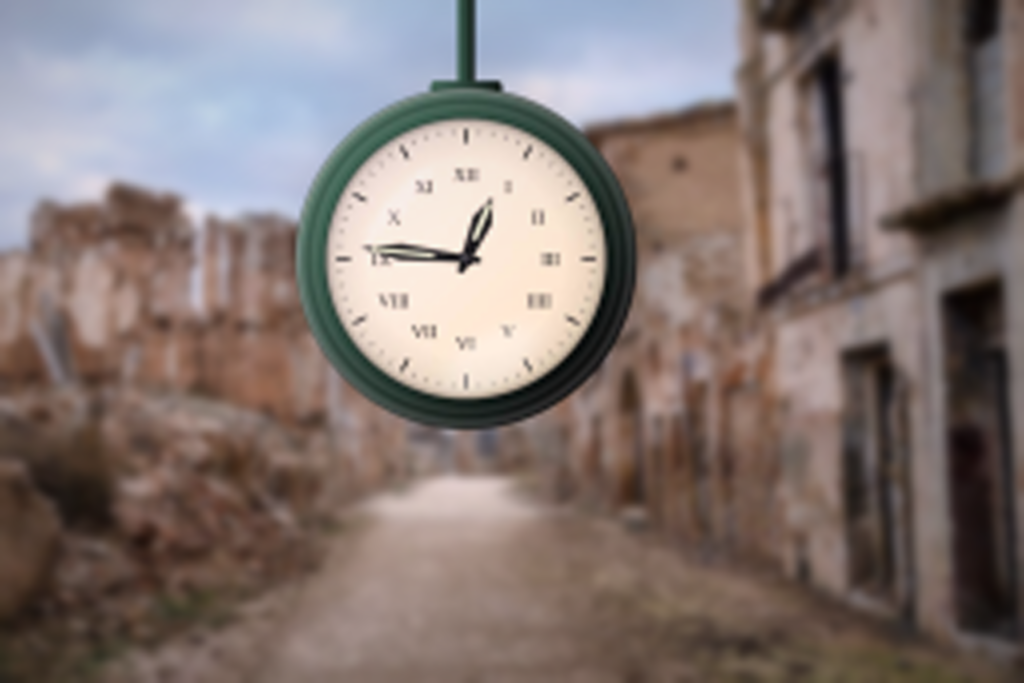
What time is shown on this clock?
12:46
